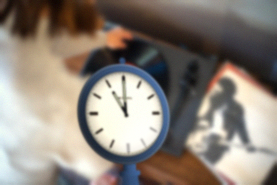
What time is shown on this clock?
11:00
